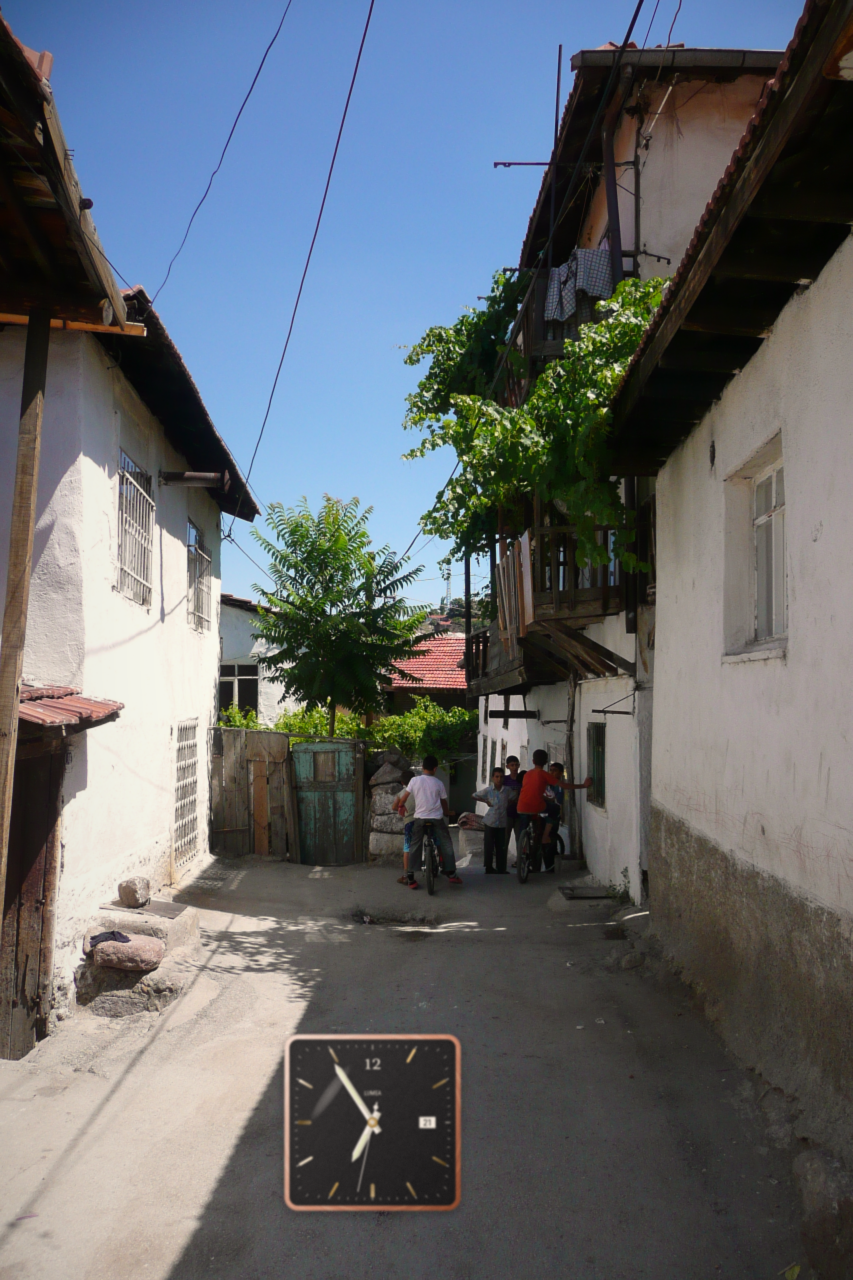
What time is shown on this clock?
6:54:32
